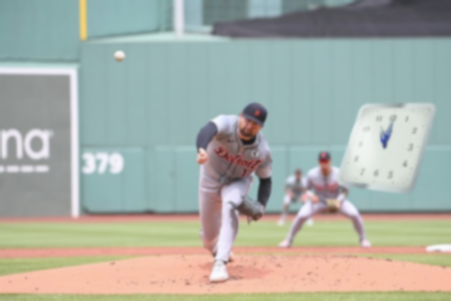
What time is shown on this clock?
11:00
